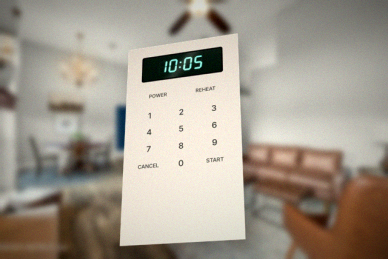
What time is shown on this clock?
10:05
